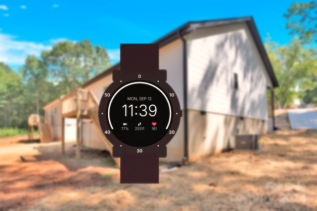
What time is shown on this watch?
11:39
